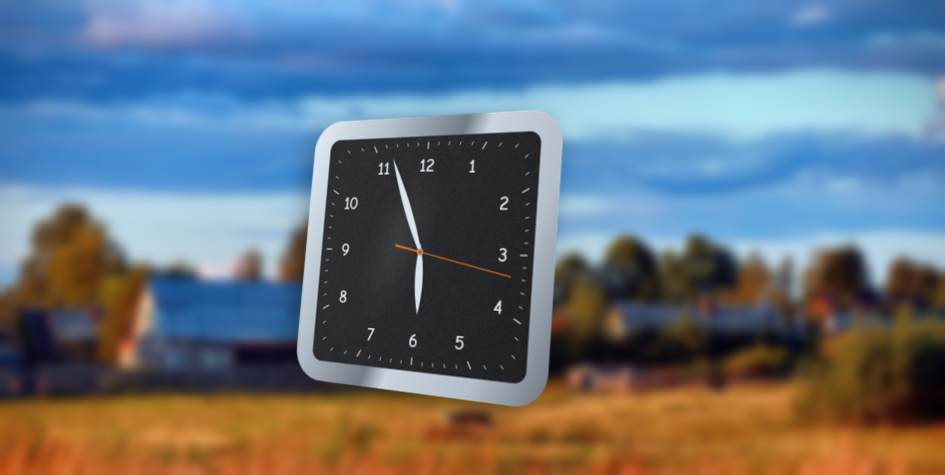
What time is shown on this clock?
5:56:17
